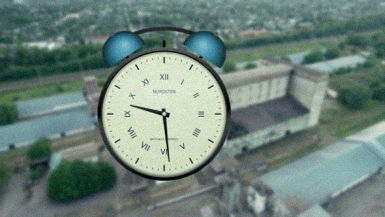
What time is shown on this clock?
9:29
